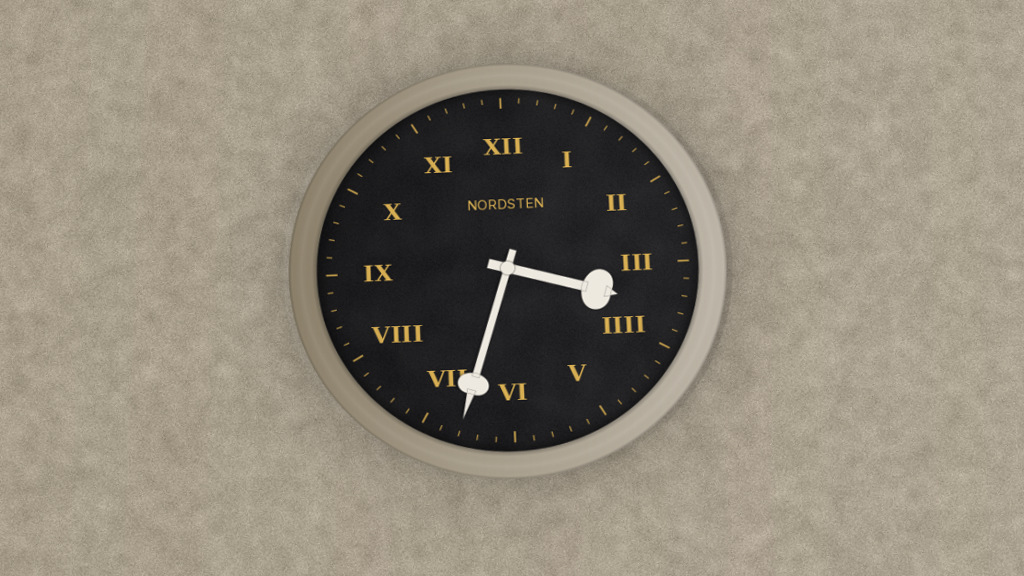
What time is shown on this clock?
3:33
